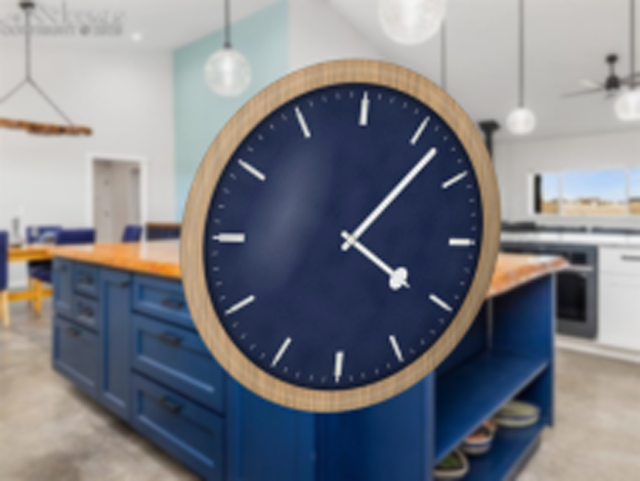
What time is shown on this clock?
4:07
